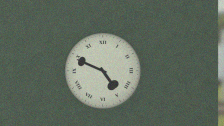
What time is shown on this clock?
4:49
